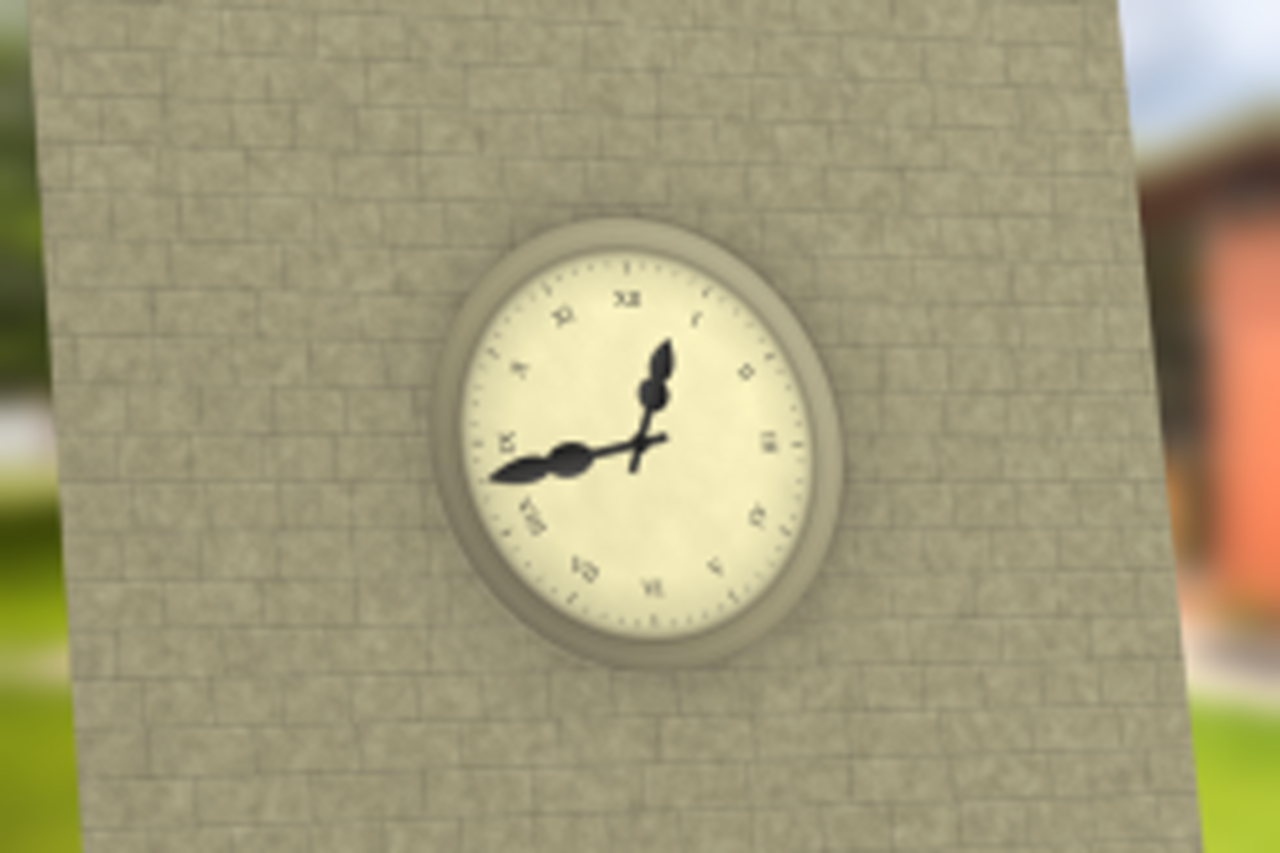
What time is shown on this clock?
12:43
